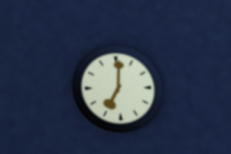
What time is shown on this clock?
7:01
